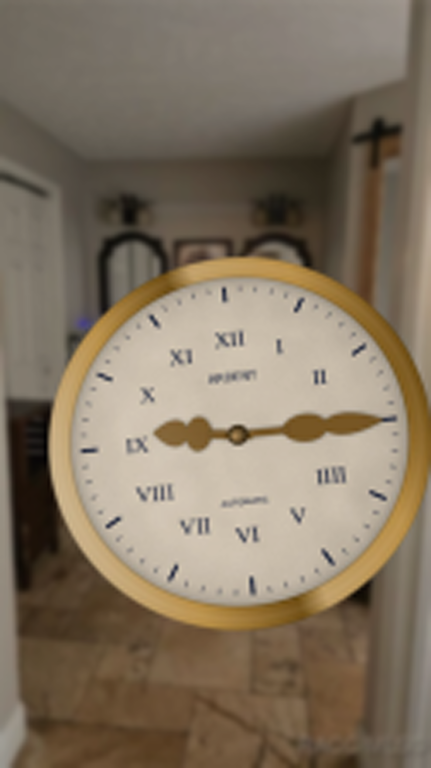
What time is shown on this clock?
9:15
